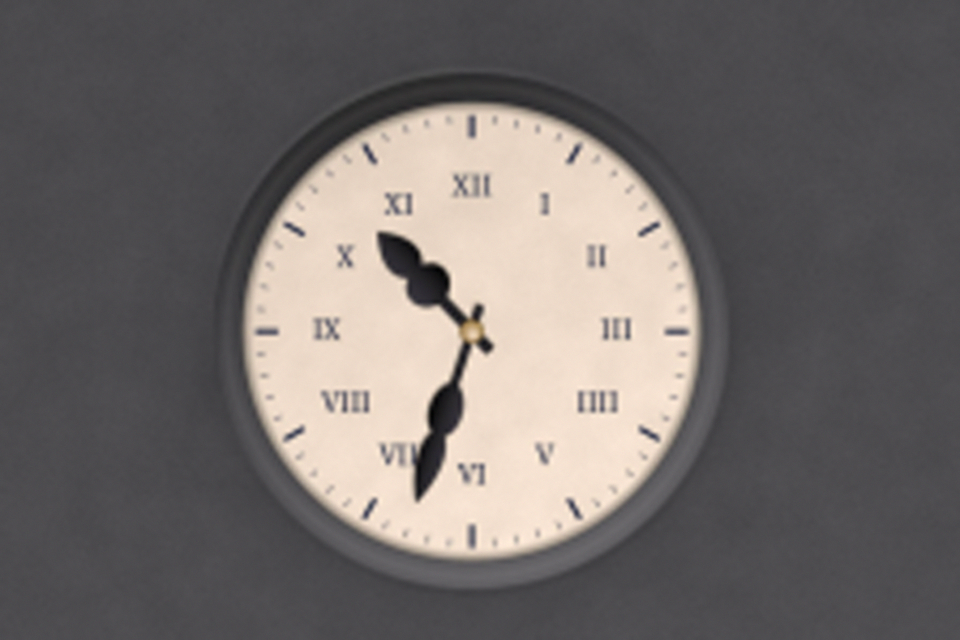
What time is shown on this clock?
10:33
